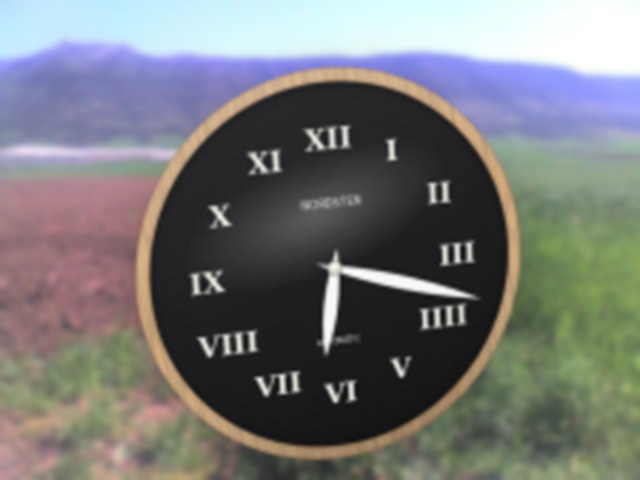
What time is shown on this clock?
6:18
